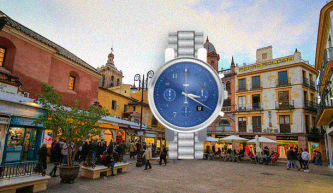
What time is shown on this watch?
3:20
